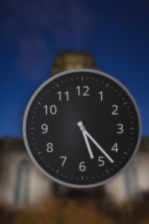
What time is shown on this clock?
5:23
